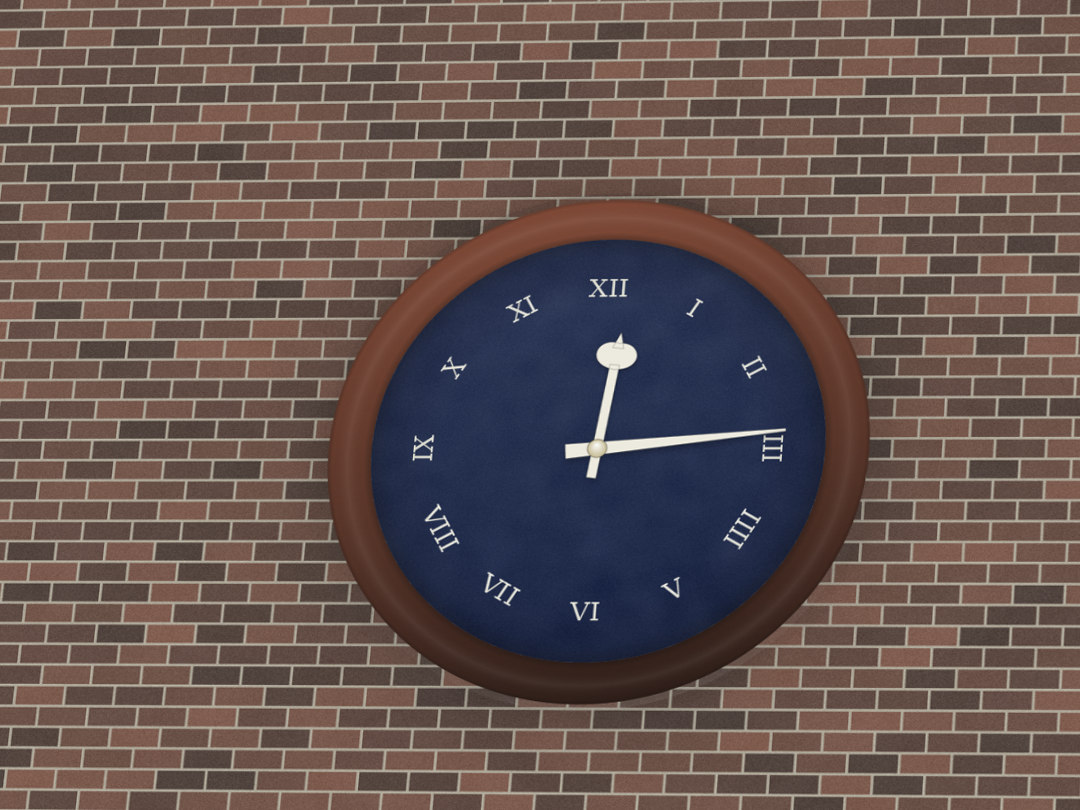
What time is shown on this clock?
12:14
